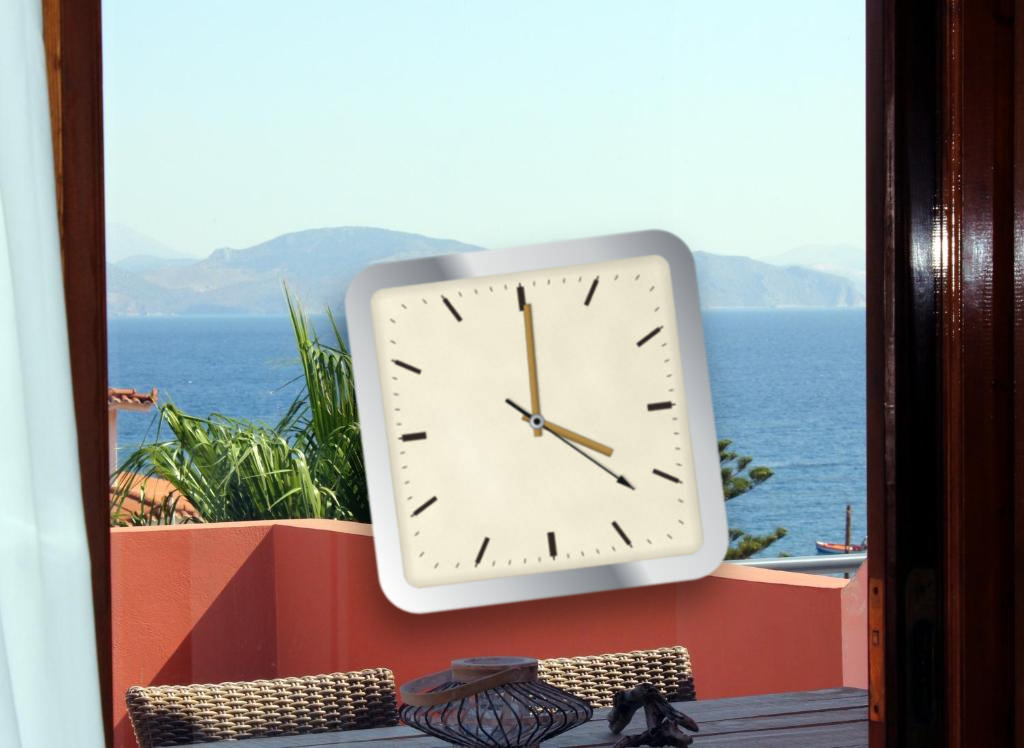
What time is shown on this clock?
4:00:22
